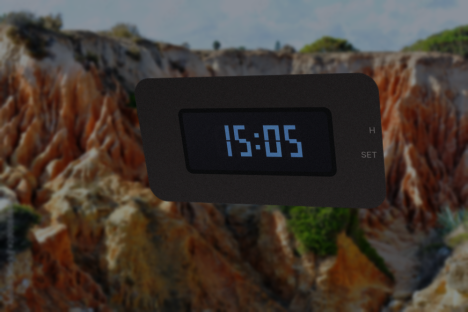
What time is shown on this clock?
15:05
